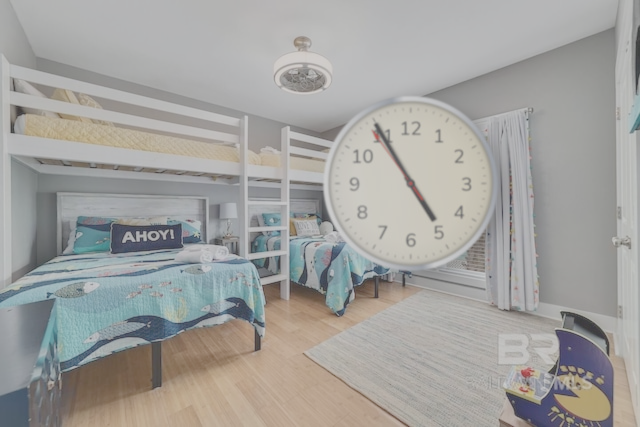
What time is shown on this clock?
4:54:54
